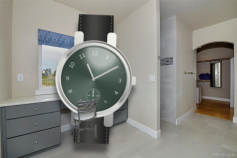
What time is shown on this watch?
11:10
